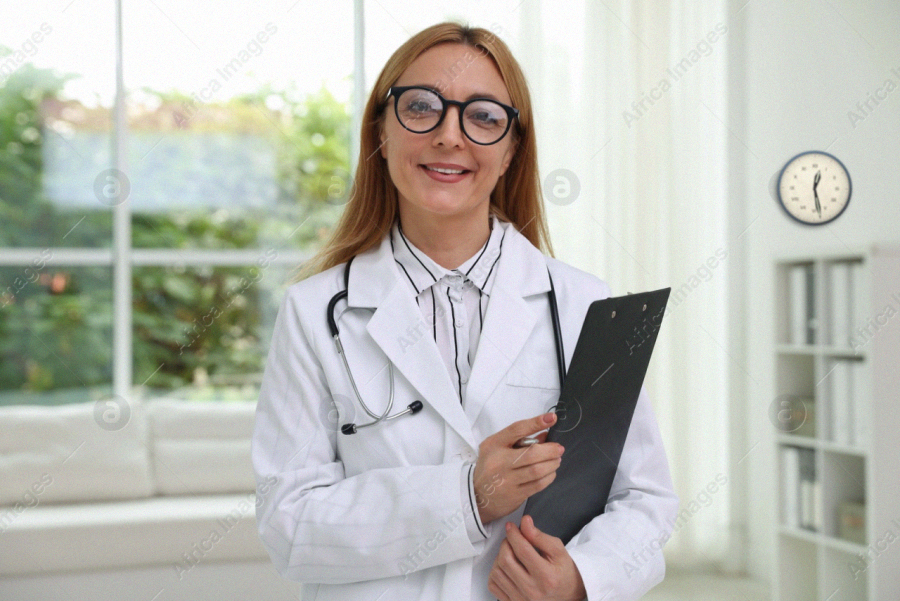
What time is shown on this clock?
12:28
